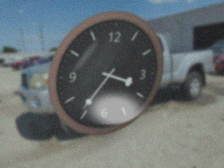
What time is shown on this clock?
3:36
